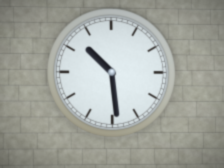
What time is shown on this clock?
10:29
